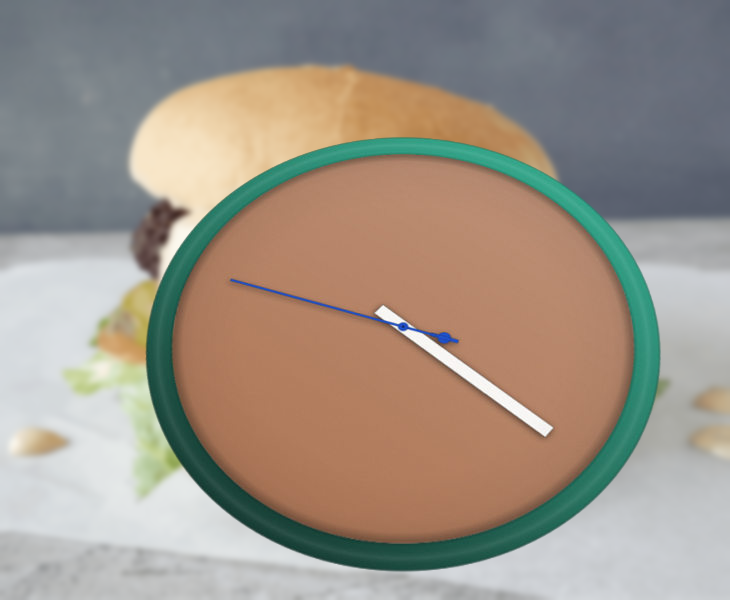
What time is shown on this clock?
4:21:48
